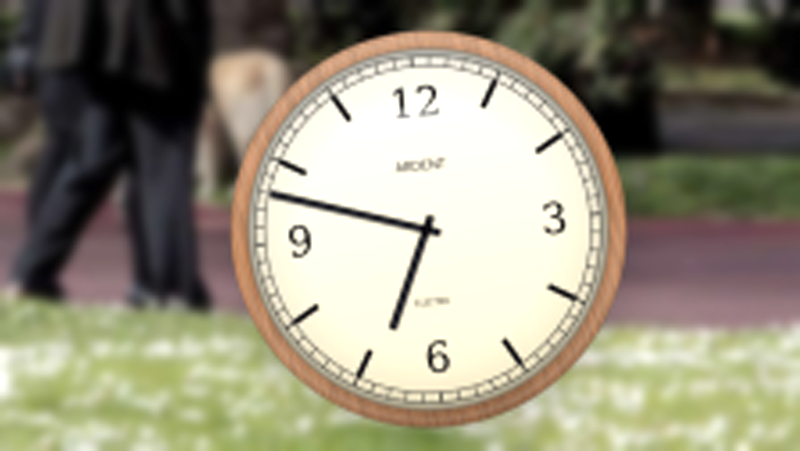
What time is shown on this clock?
6:48
